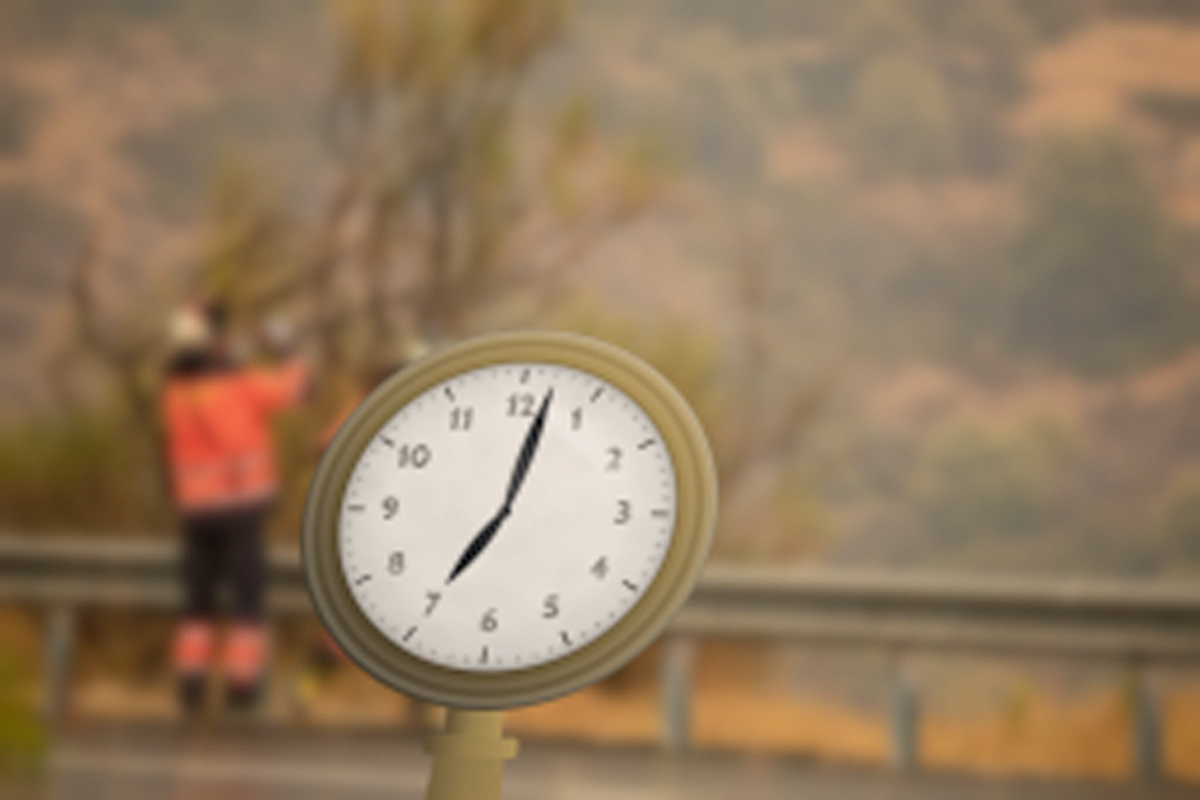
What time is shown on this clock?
7:02
